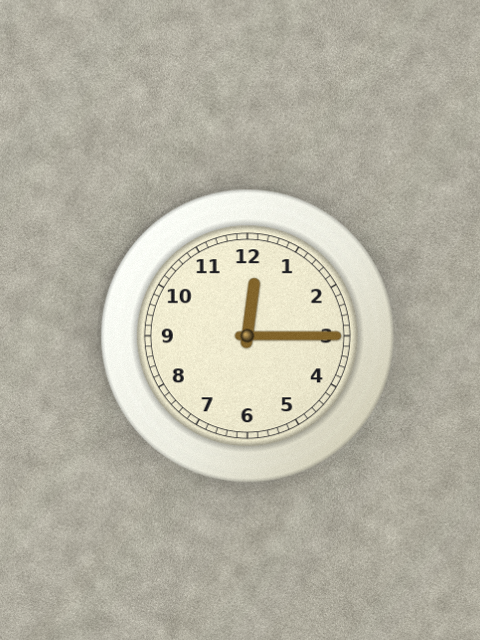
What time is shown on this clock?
12:15
